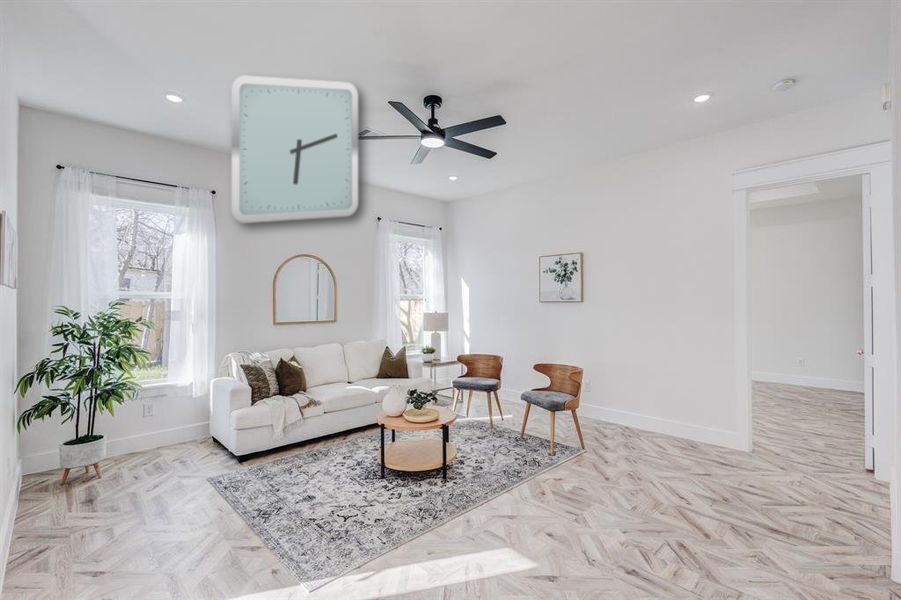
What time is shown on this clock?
6:12
